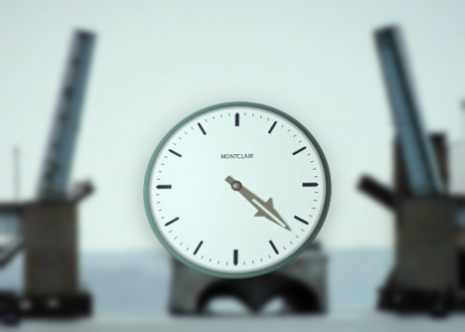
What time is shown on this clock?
4:22
